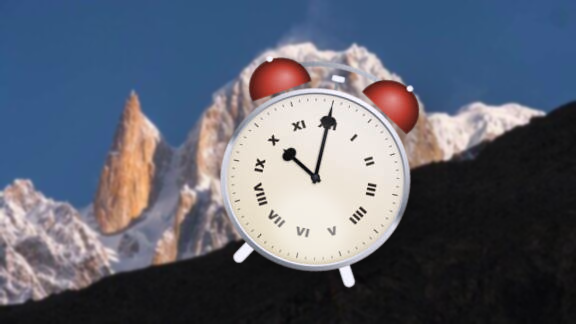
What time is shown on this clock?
10:00
